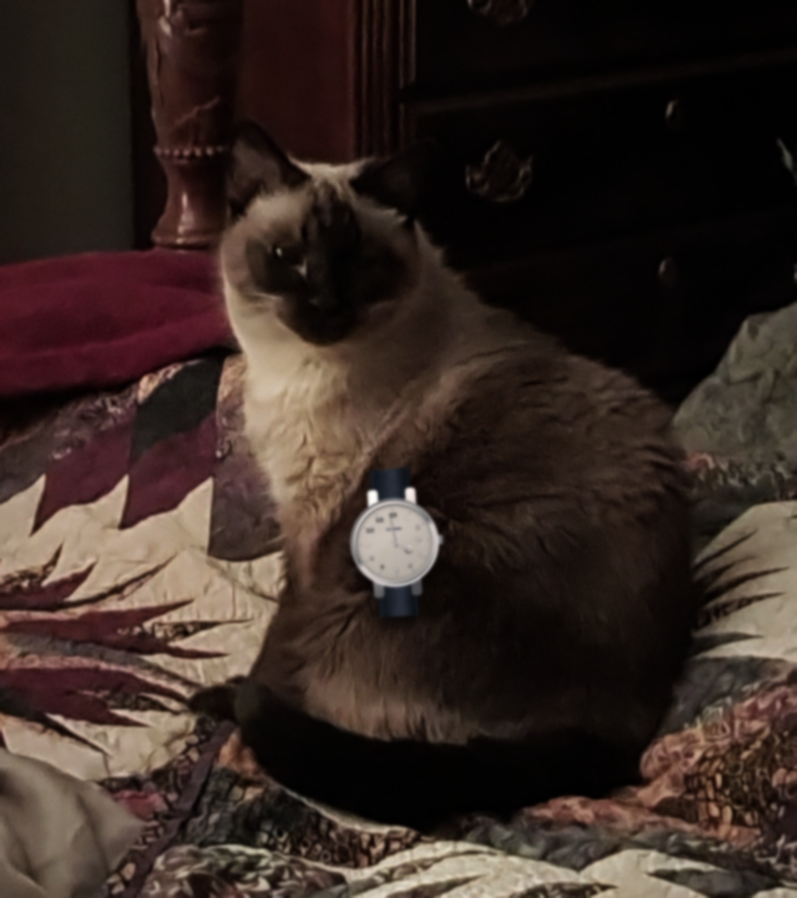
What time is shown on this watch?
3:59
